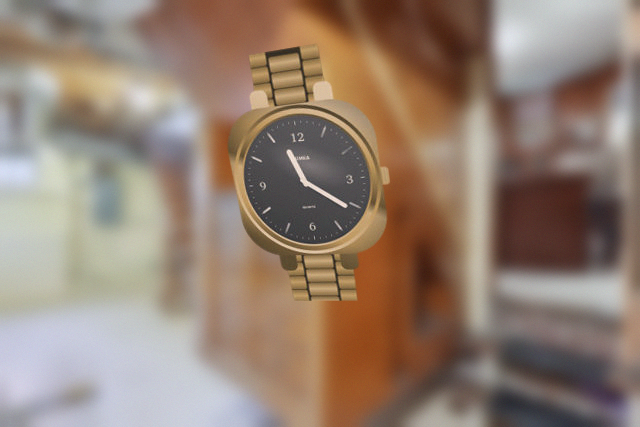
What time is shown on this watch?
11:21
